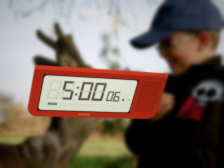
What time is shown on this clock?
5:00:06
